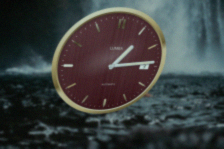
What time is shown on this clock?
1:14
